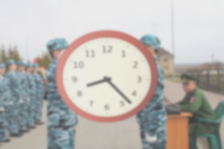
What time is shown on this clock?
8:23
